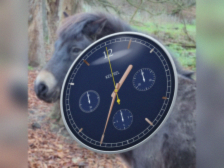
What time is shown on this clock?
1:35
